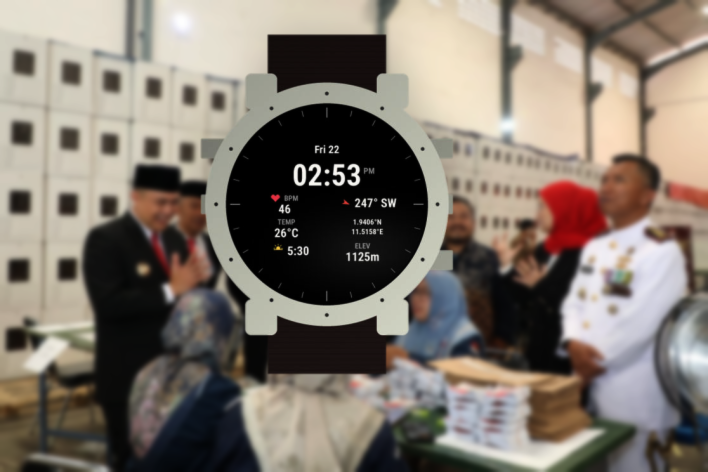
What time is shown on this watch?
2:53
